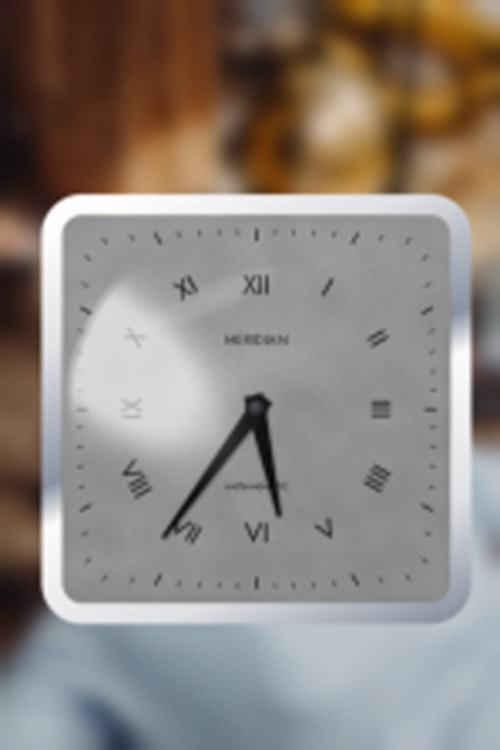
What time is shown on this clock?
5:36
